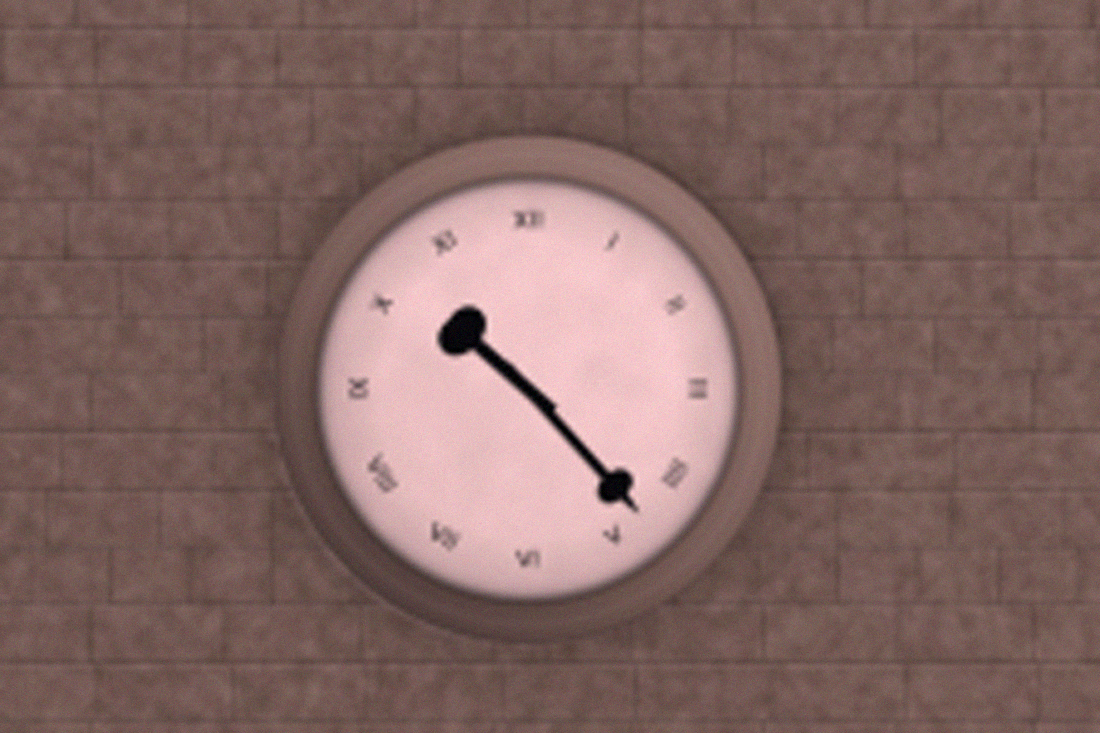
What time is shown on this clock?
10:23
